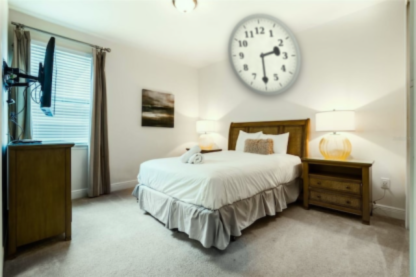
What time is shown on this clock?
2:30
